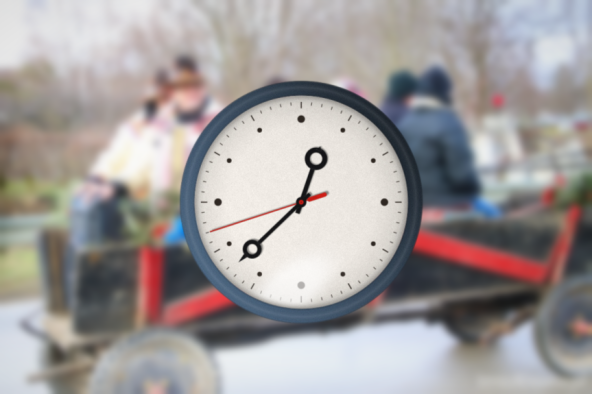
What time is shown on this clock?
12:37:42
